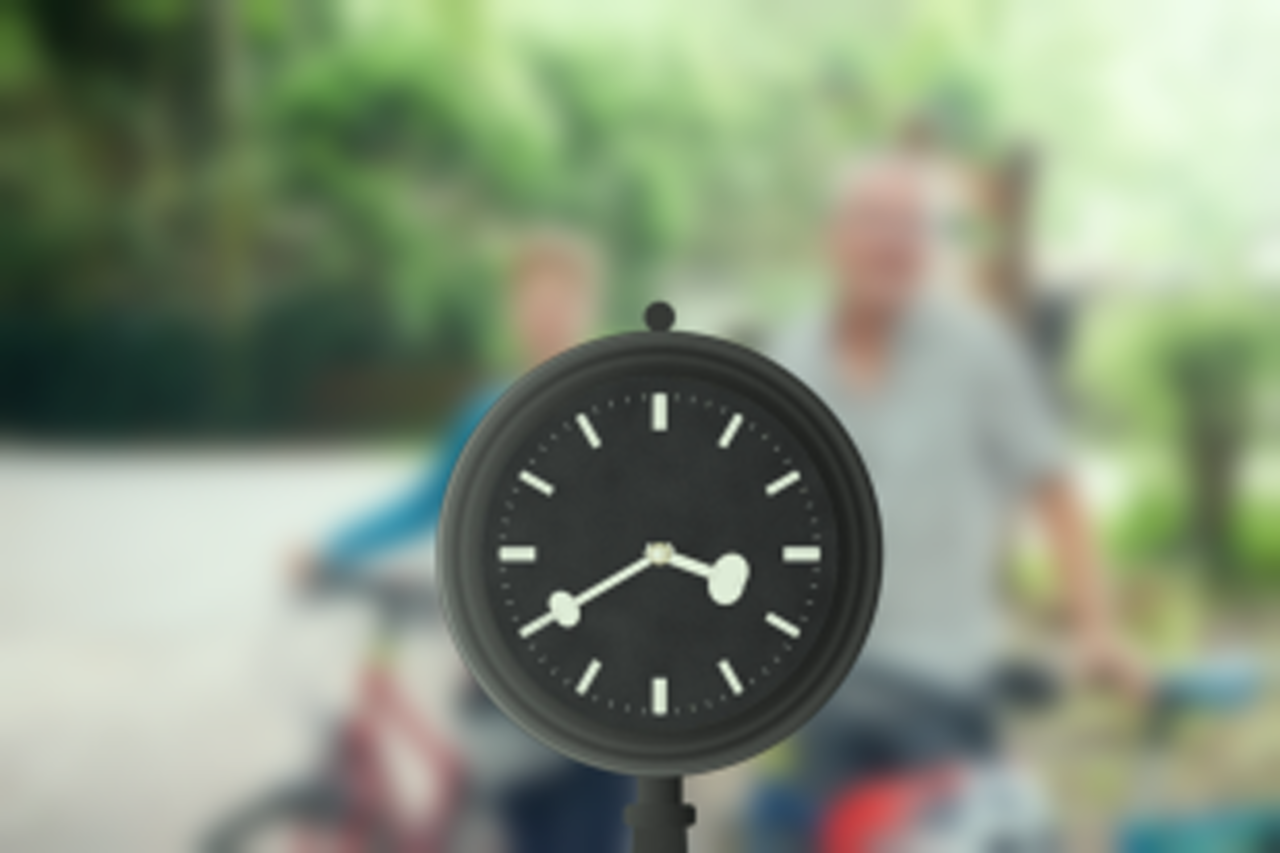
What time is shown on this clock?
3:40
